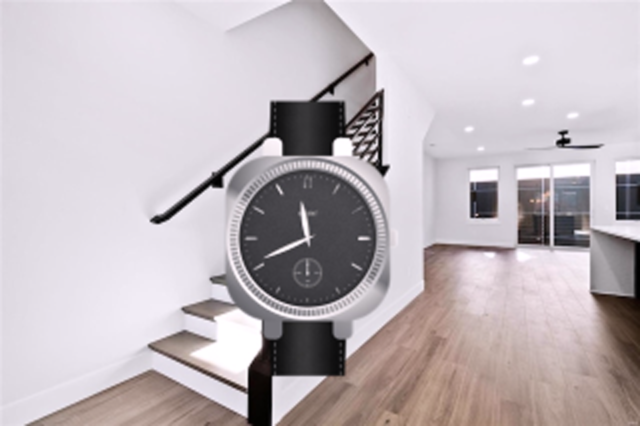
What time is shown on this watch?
11:41
